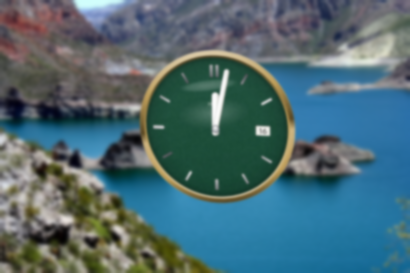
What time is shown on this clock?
12:02
